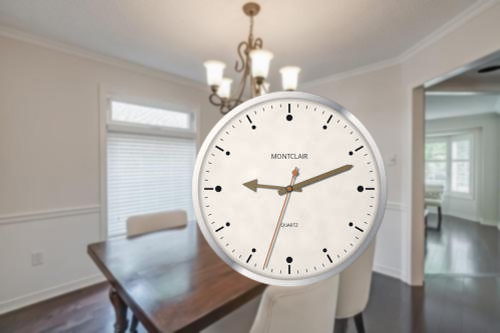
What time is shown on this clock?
9:11:33
